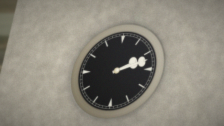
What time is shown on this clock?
2:12
